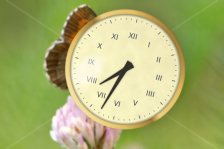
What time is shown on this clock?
7:33
